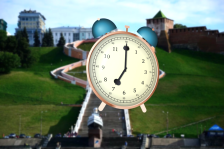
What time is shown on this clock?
7:00
